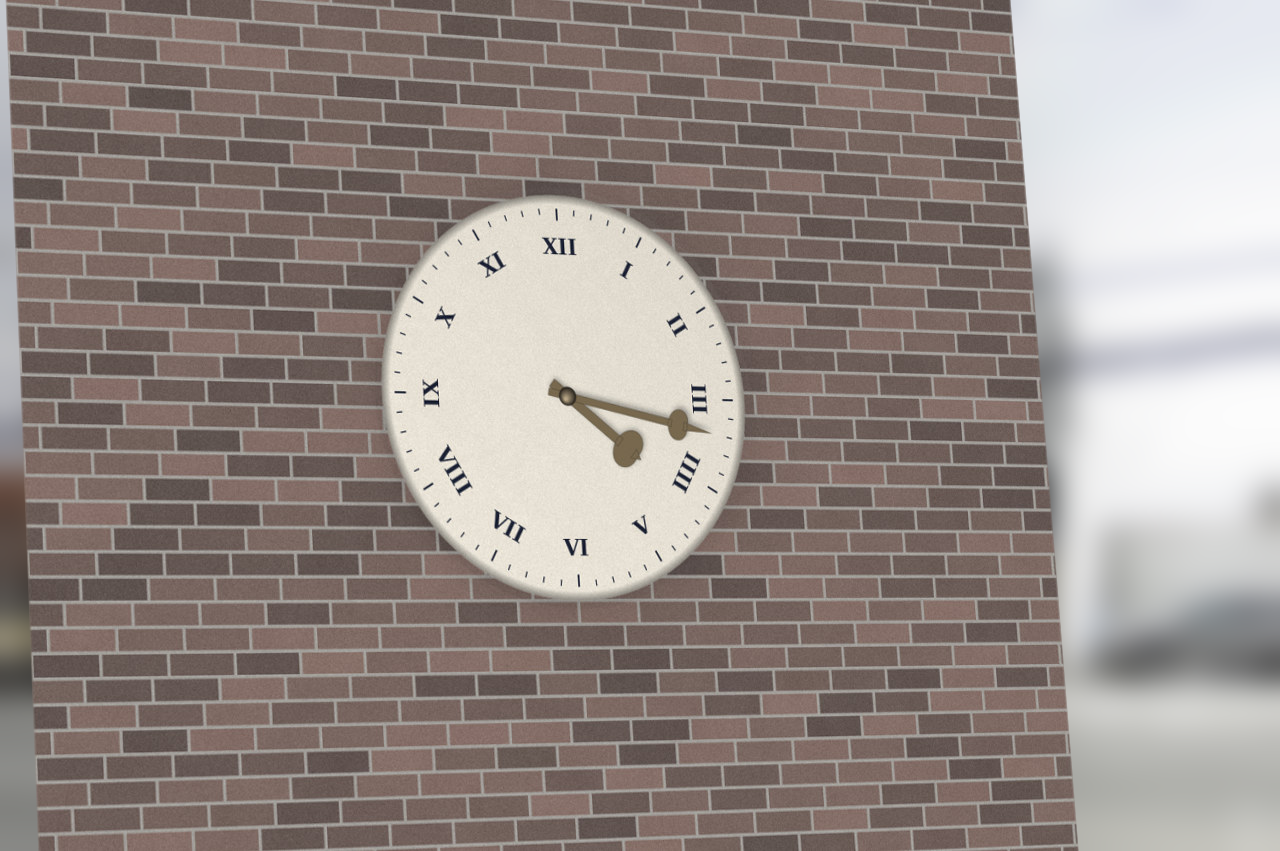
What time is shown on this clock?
4:17
